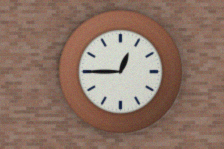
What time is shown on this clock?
12:45
